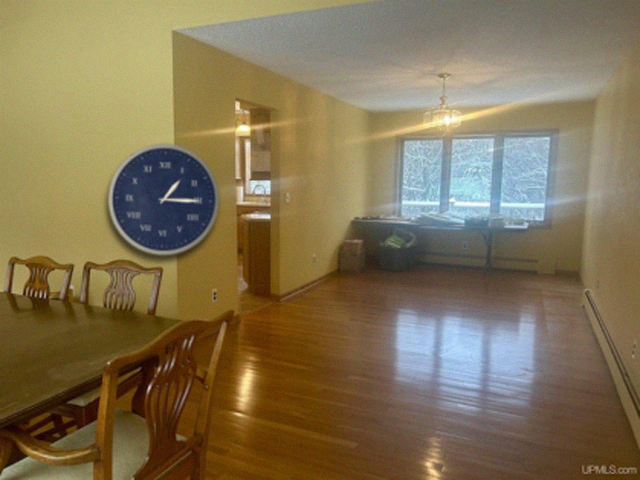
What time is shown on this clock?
1:15
